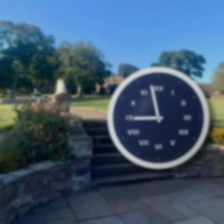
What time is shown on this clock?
8:58
